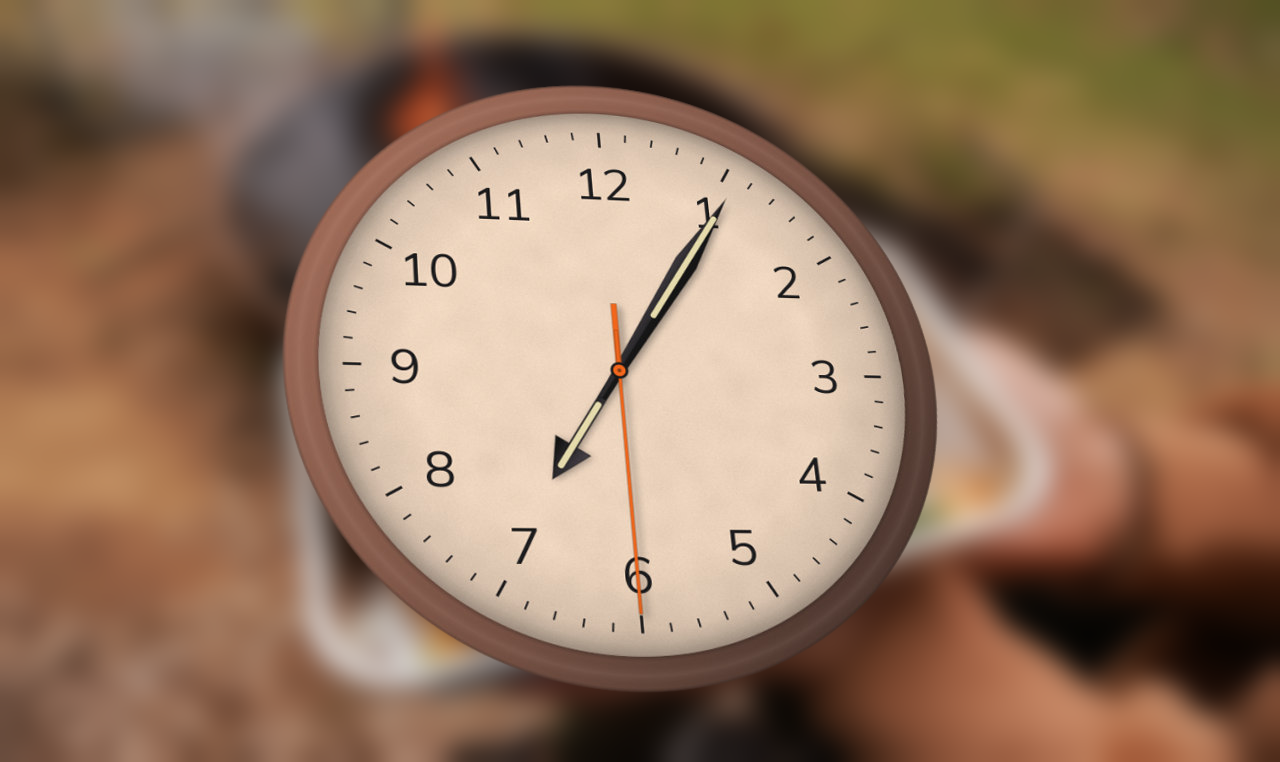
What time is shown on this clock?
7:05:30
